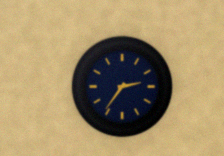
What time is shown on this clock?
2:36
